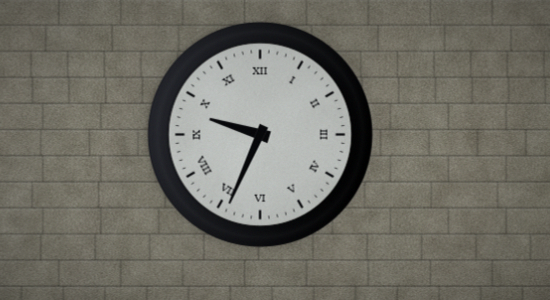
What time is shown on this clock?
9:34
